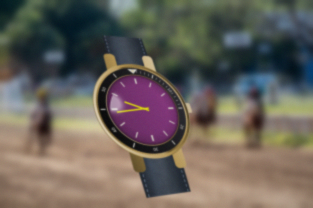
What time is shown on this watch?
9:44
